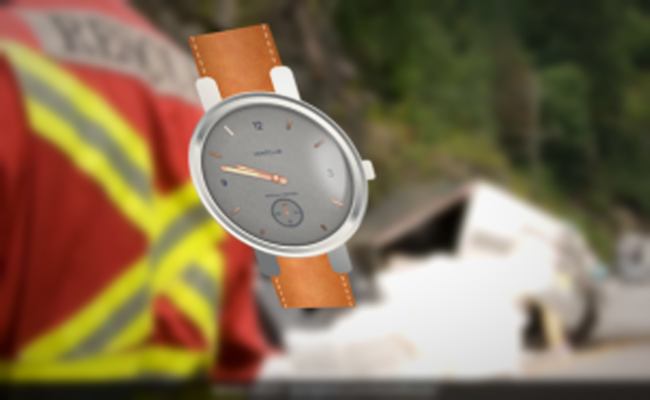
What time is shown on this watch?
9:48
